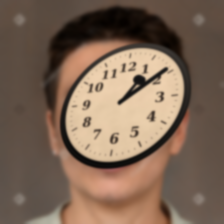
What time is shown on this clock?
1:09
